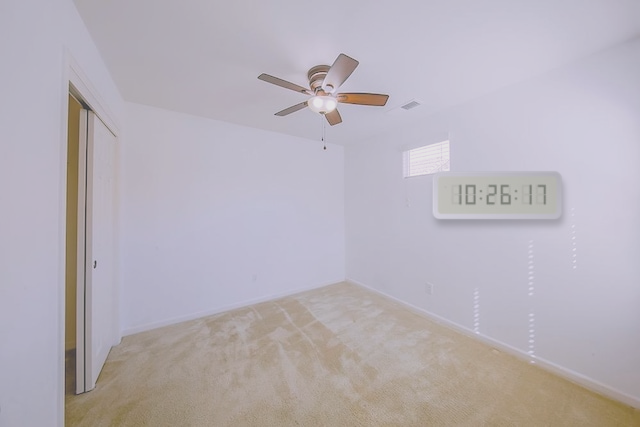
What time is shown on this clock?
10:26:17
